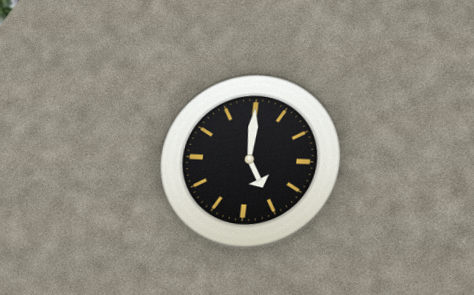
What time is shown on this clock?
5:00
